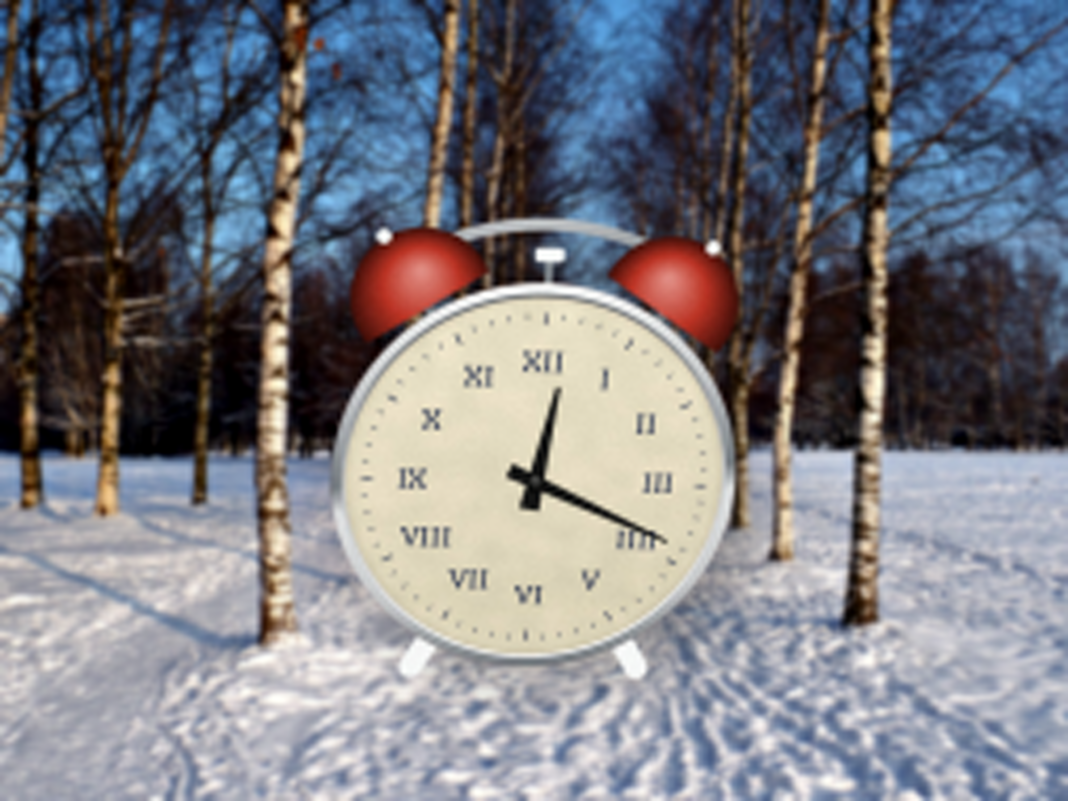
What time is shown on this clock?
12:19
